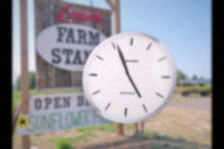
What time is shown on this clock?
4:56
